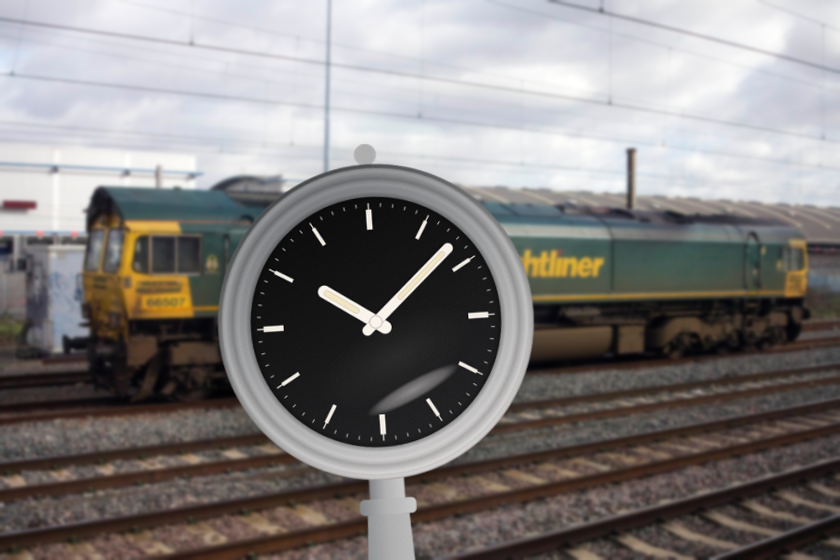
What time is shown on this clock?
10:08
